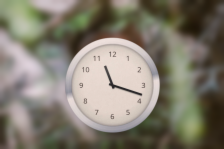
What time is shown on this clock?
11:18
